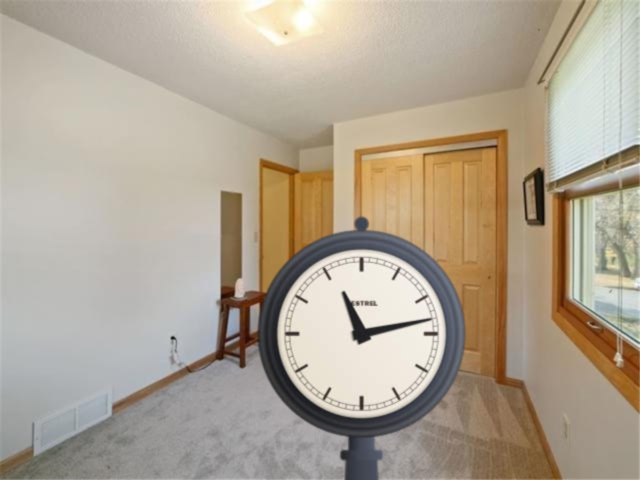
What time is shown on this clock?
11:13
